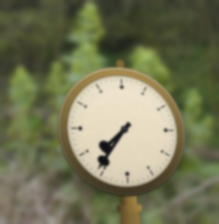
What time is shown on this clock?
7:36
